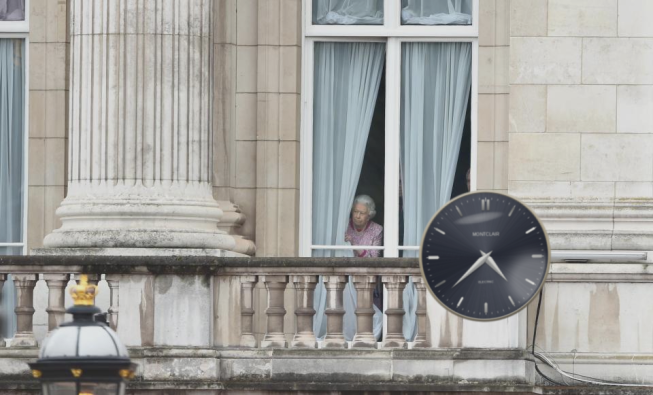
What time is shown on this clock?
4:38
